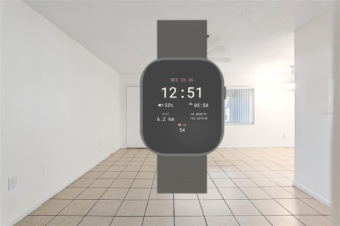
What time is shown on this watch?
12:51
